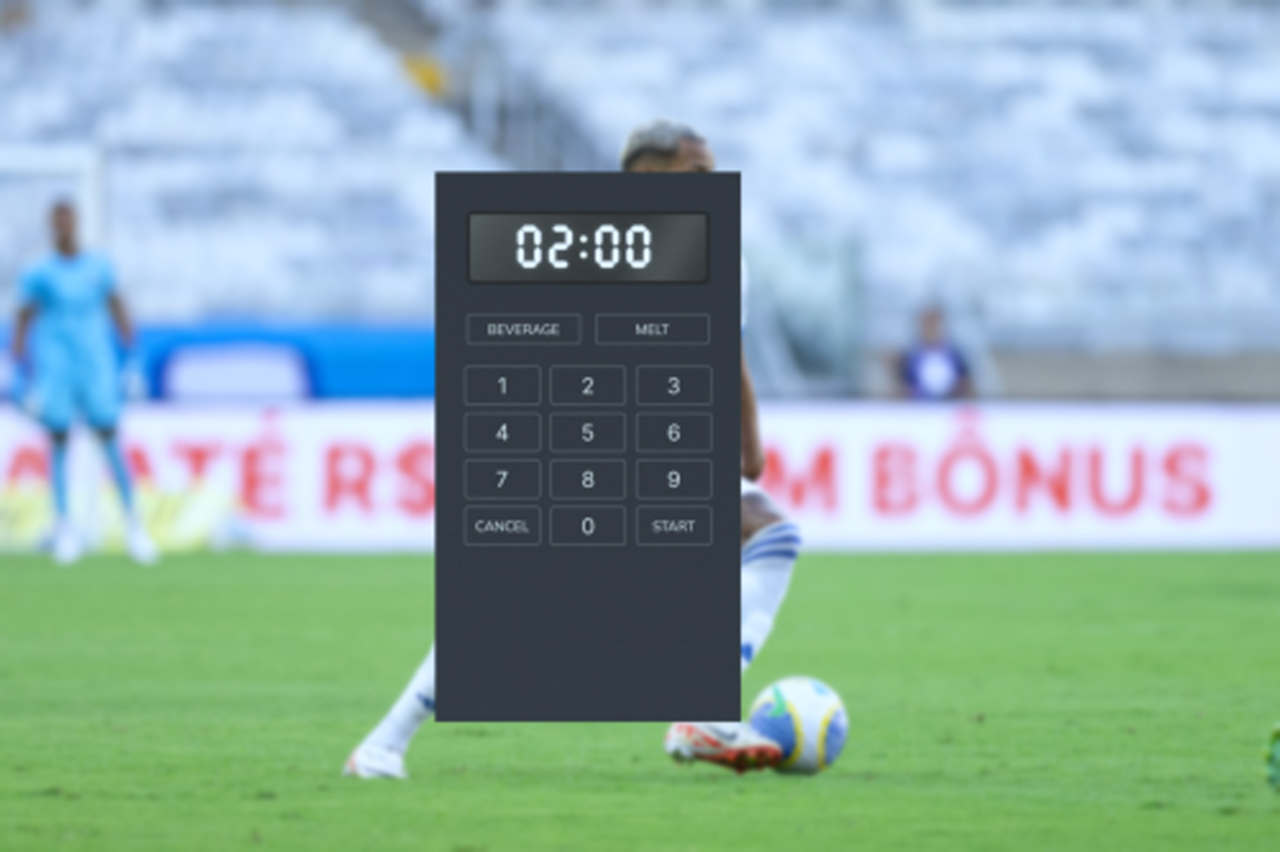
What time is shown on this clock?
2:00
